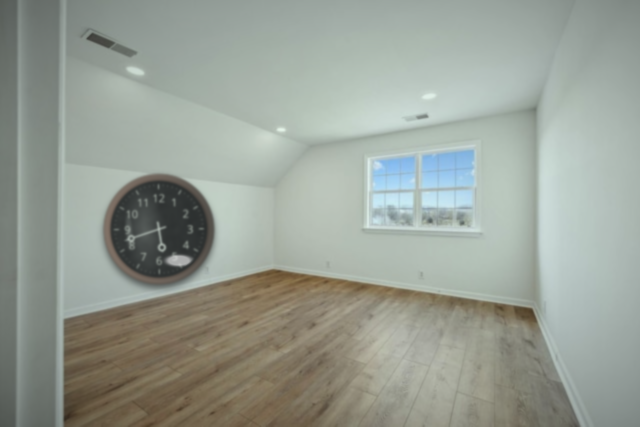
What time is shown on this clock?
5:42
